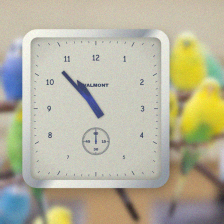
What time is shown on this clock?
10:53
